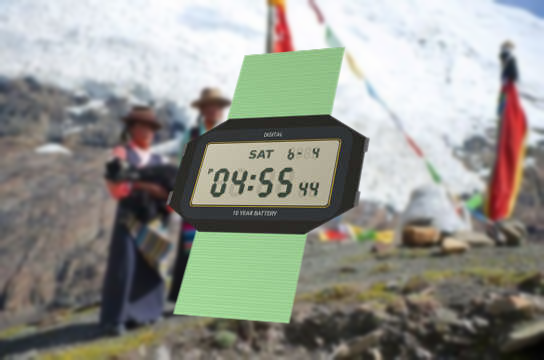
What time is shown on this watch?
4:55:44
